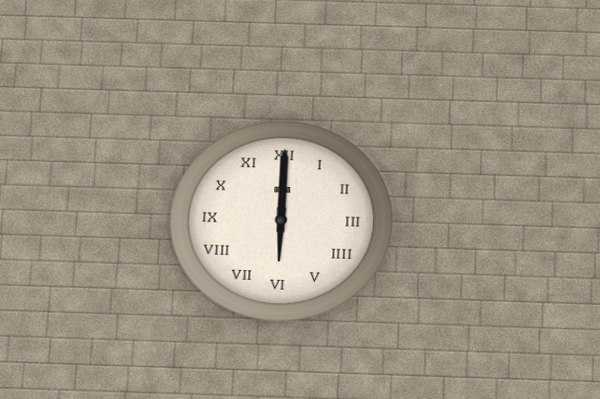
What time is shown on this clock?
6:00
